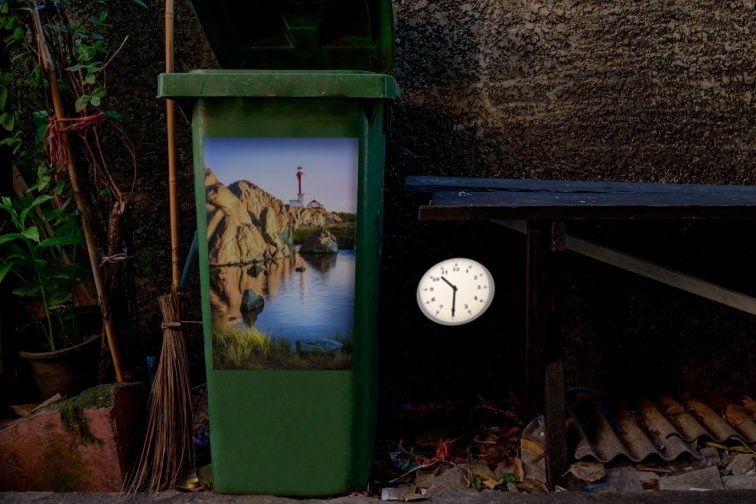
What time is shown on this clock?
10:30
